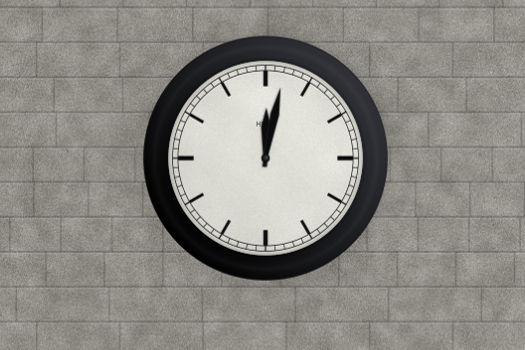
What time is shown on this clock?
12:02
